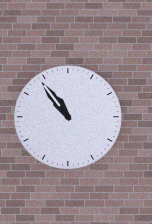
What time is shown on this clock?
10:54
